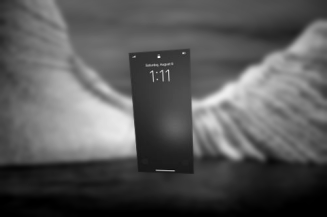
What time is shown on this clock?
1:11
